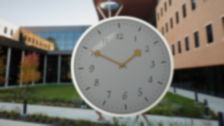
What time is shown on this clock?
1:50
